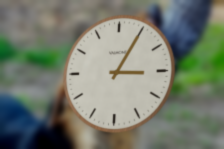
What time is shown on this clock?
3:05
